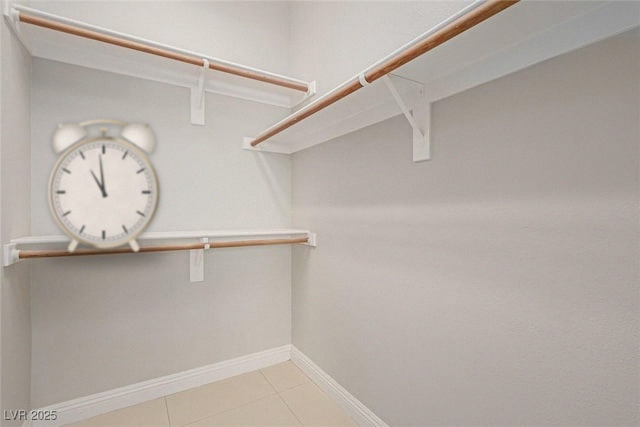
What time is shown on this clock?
10:59
